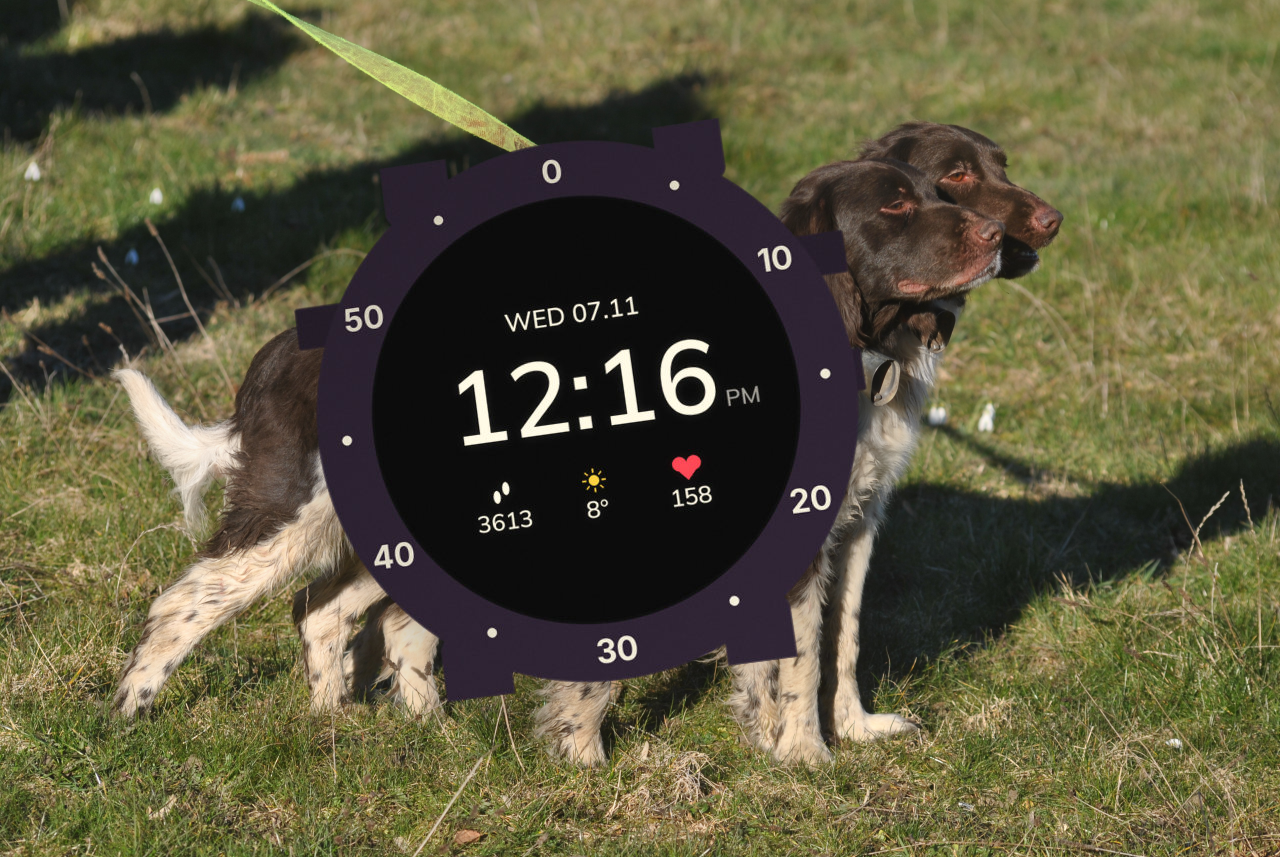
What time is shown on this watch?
12:16
